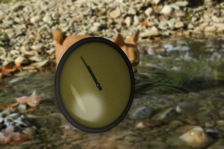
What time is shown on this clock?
10:54
